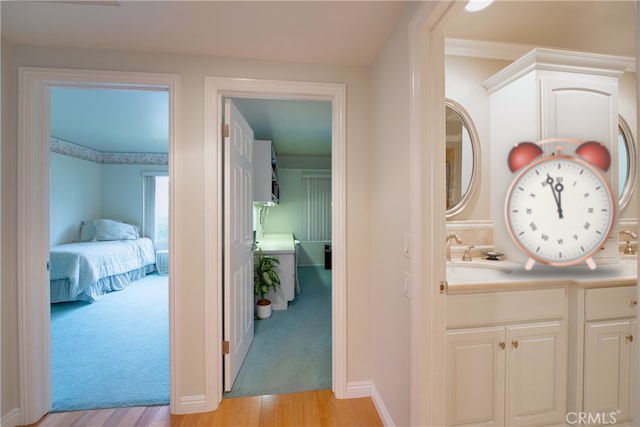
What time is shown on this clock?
11:57
